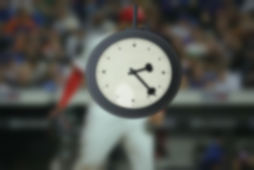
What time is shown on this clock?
2:23
